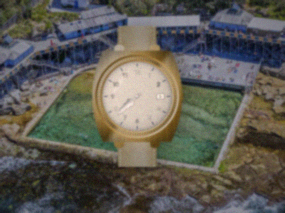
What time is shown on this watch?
7:38
